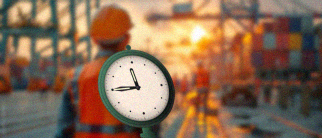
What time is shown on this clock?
11:45
